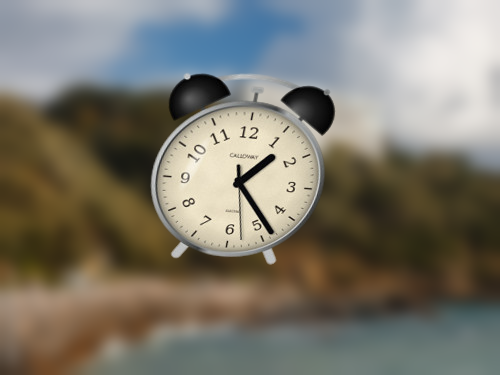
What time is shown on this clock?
1:23:28
